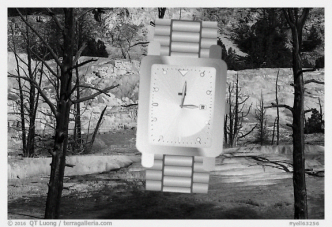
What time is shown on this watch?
3:01
